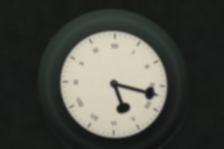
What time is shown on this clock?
5:17
